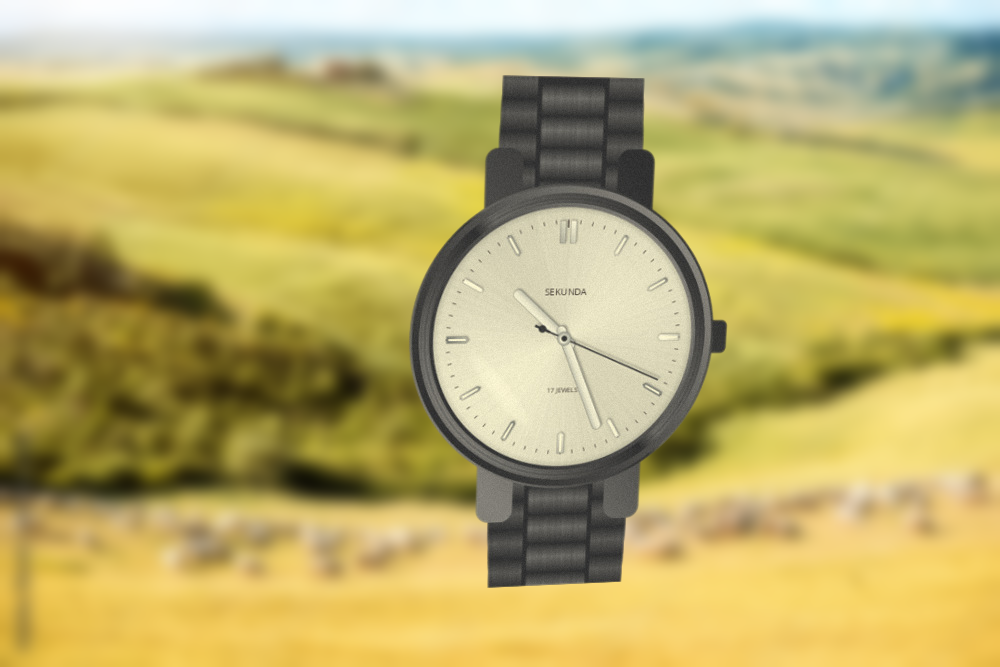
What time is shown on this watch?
10:26:19
